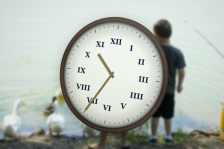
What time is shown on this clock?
10:35
